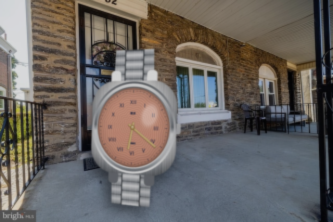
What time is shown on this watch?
6:21
